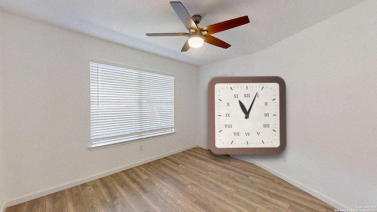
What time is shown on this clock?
11:04
